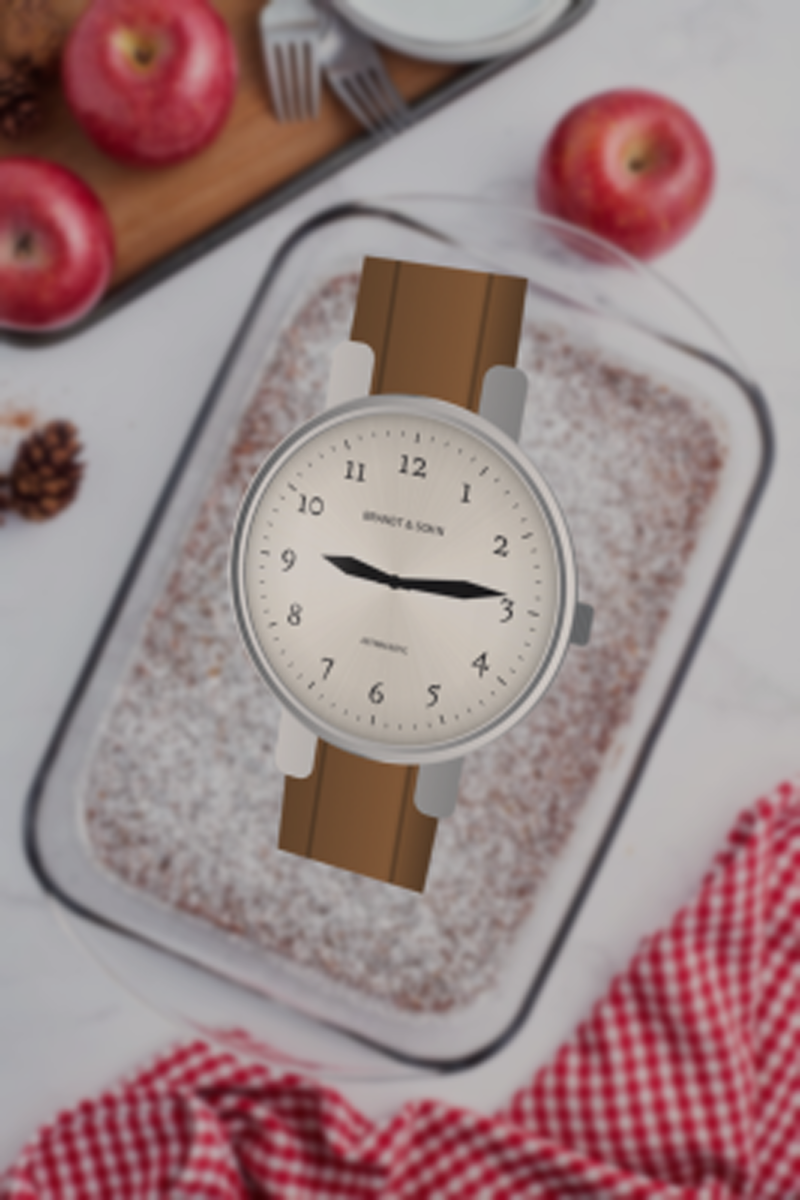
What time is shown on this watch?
9:14
